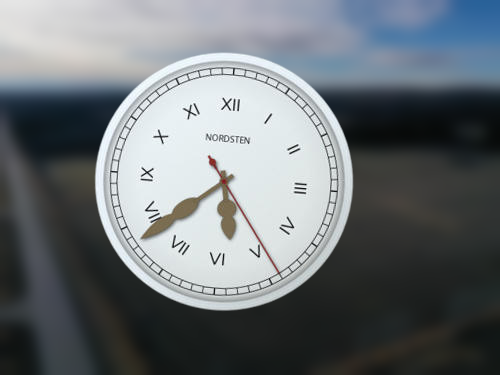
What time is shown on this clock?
5:38:24
